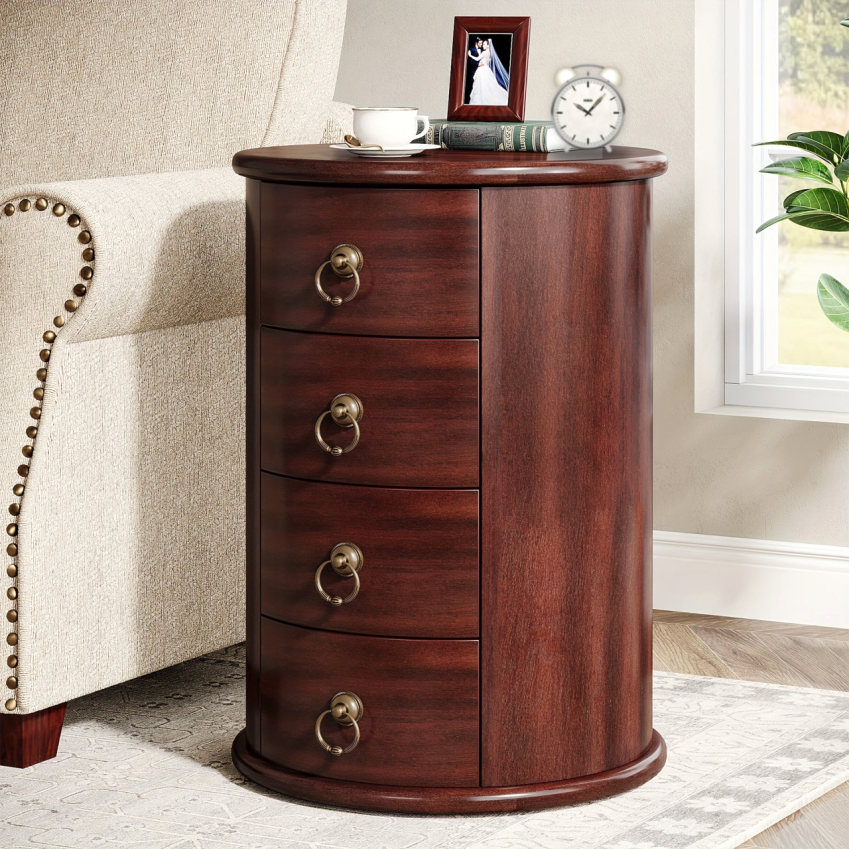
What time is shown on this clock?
10:07
